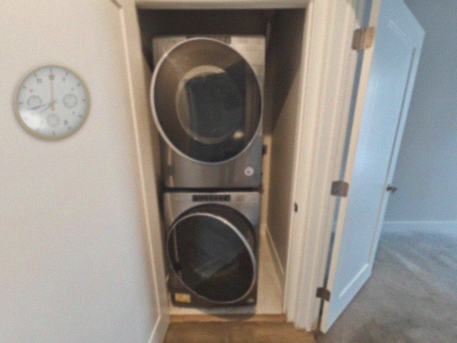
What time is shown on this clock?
7:43
